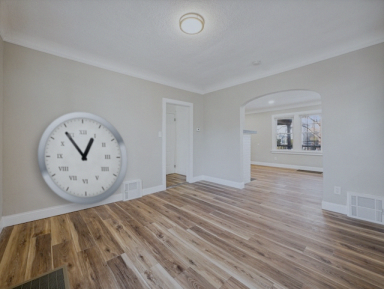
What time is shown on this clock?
12:54
